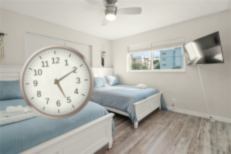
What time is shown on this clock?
5:10
